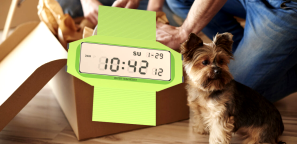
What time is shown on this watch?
10:42:12
